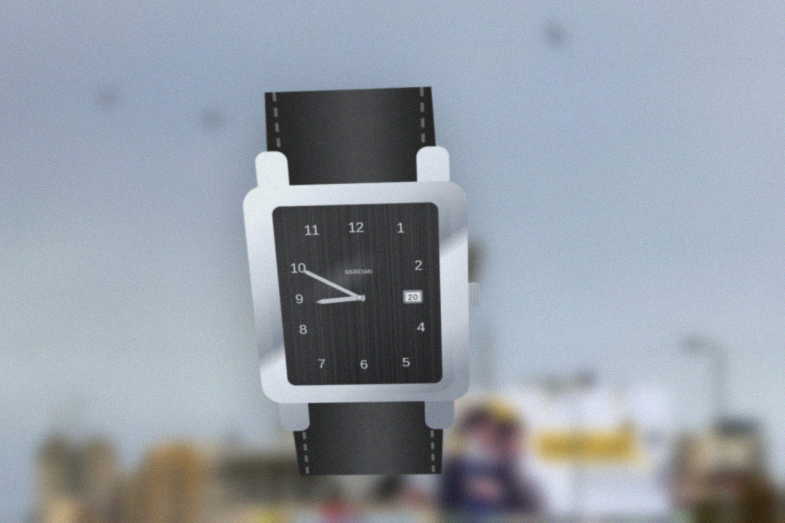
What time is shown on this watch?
8:50
